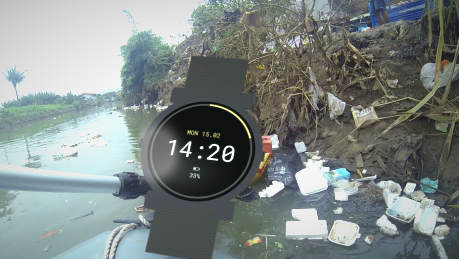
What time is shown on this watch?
14:20
